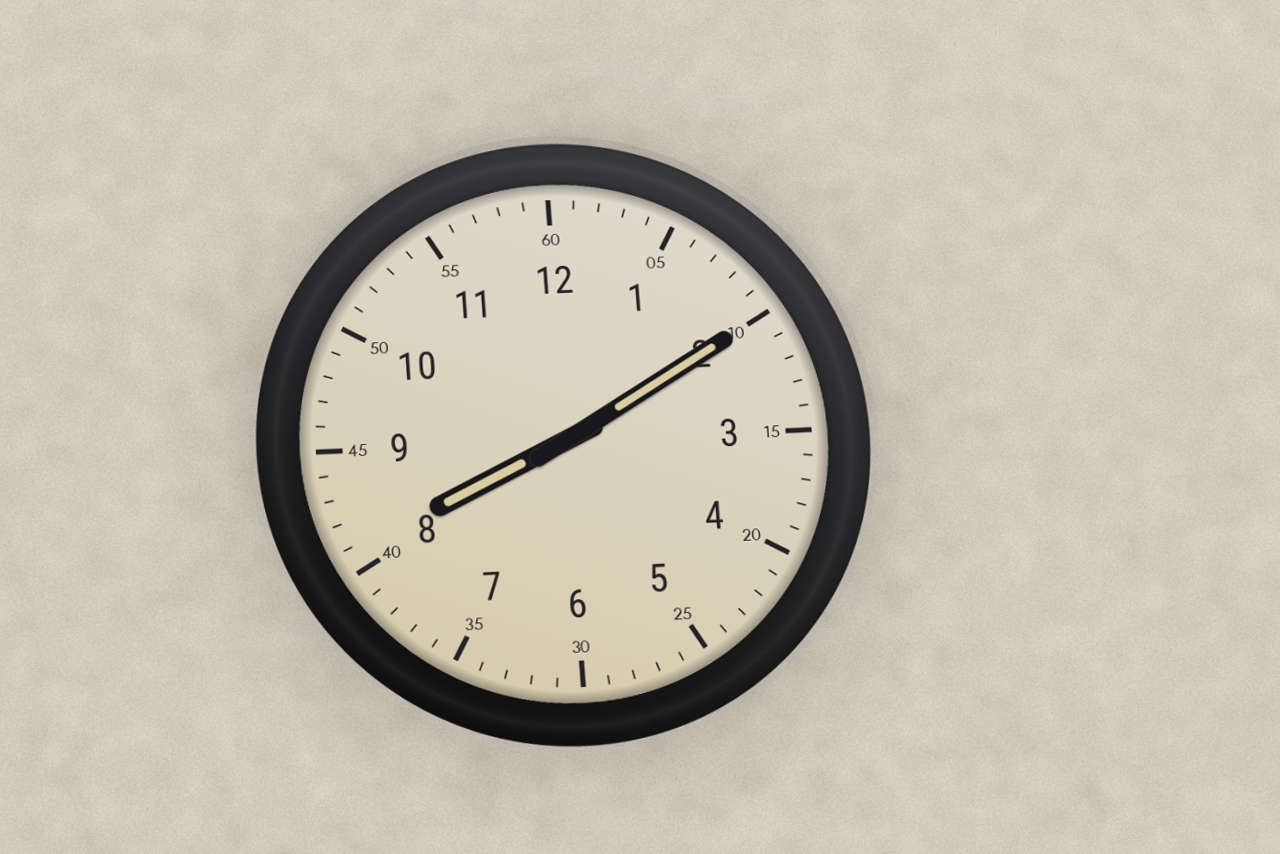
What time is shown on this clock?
8:10
